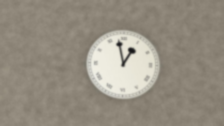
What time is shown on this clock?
12:58
